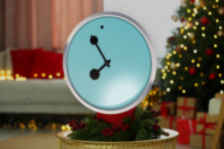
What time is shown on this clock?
7:56
